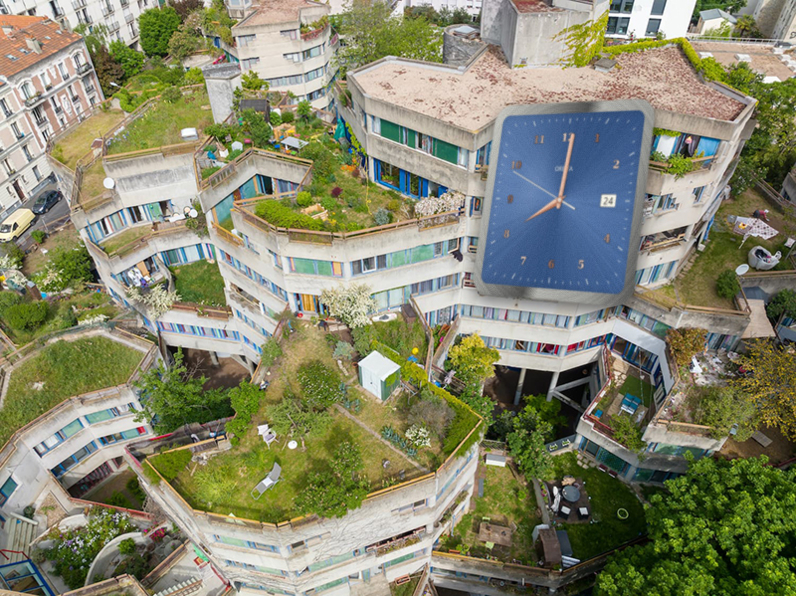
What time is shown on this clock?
8:00:49
